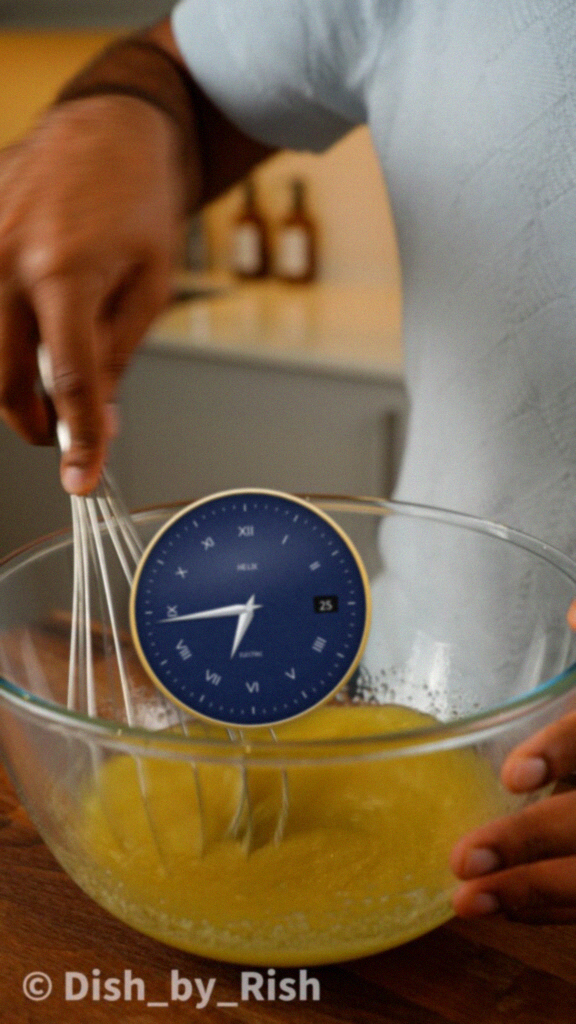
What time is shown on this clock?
6:44
